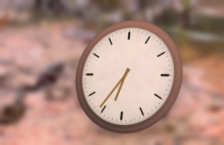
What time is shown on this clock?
6:36
